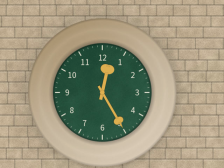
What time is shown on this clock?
12:25
